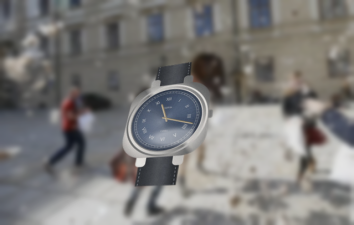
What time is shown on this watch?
11:18
